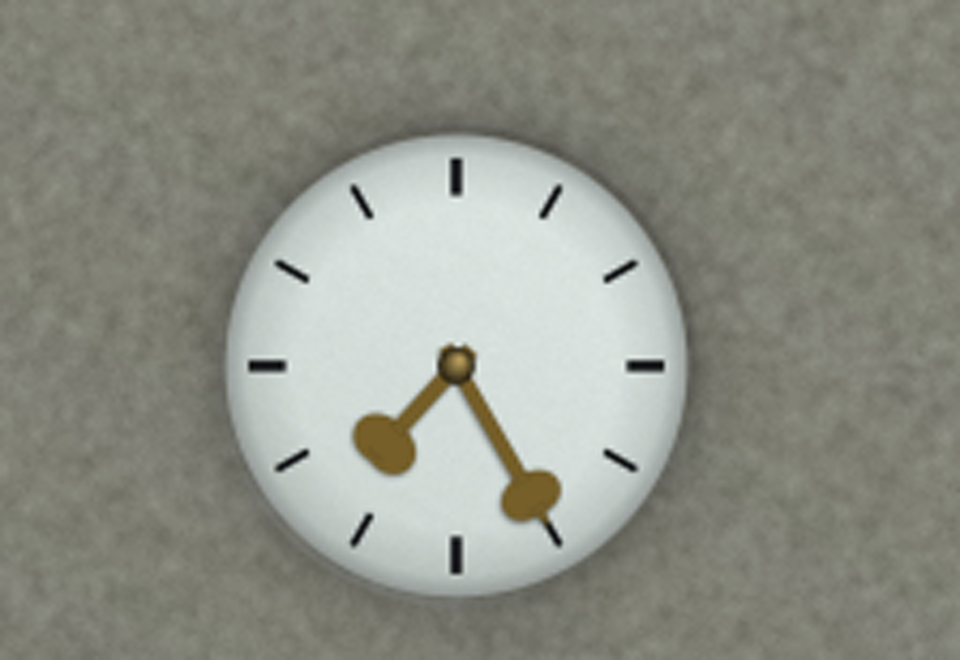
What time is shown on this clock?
7:25
